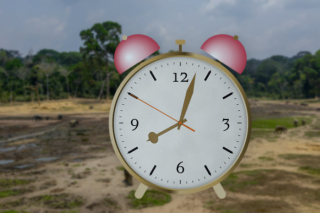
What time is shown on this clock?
8:02:50
